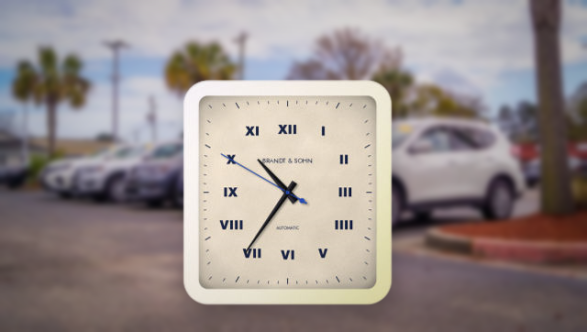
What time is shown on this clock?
10:35:50
